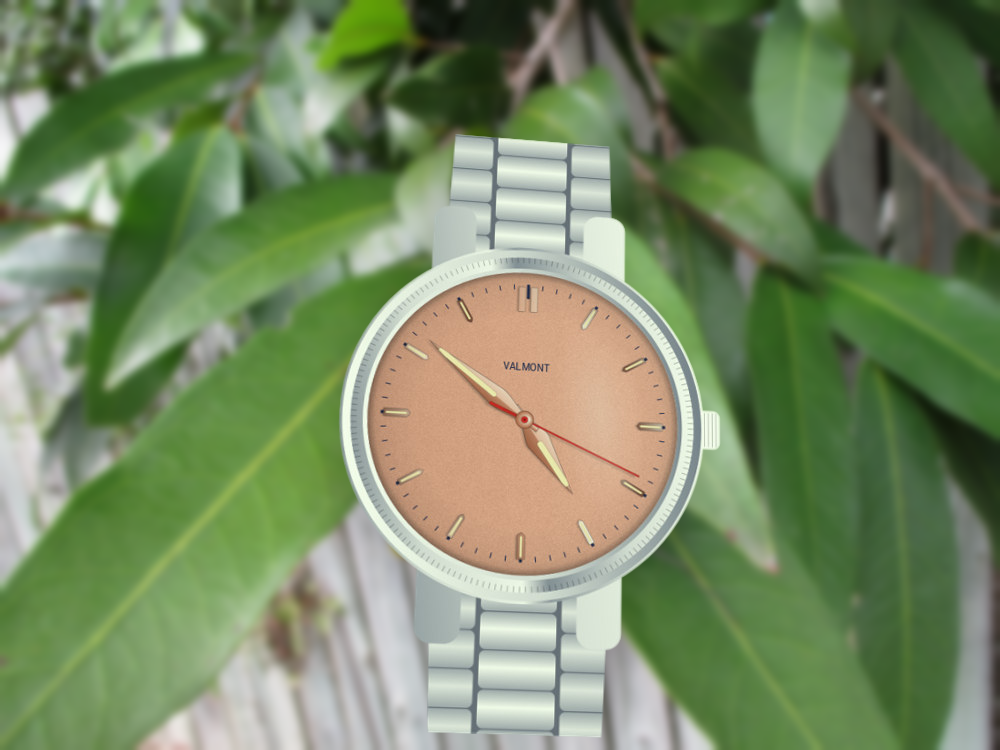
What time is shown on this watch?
4:51:19
